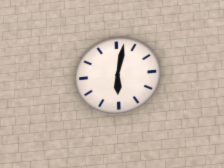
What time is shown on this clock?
6:02
